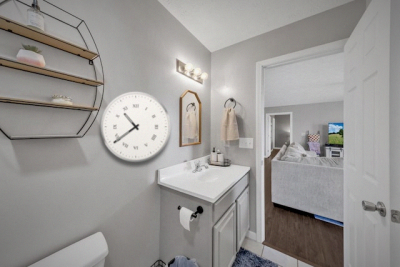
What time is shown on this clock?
10:39
